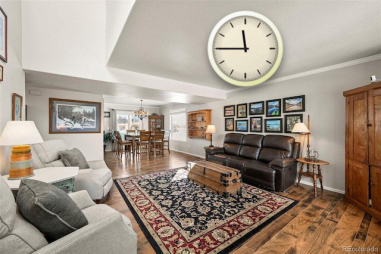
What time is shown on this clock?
11:45
